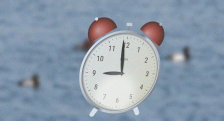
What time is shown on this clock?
8:59
